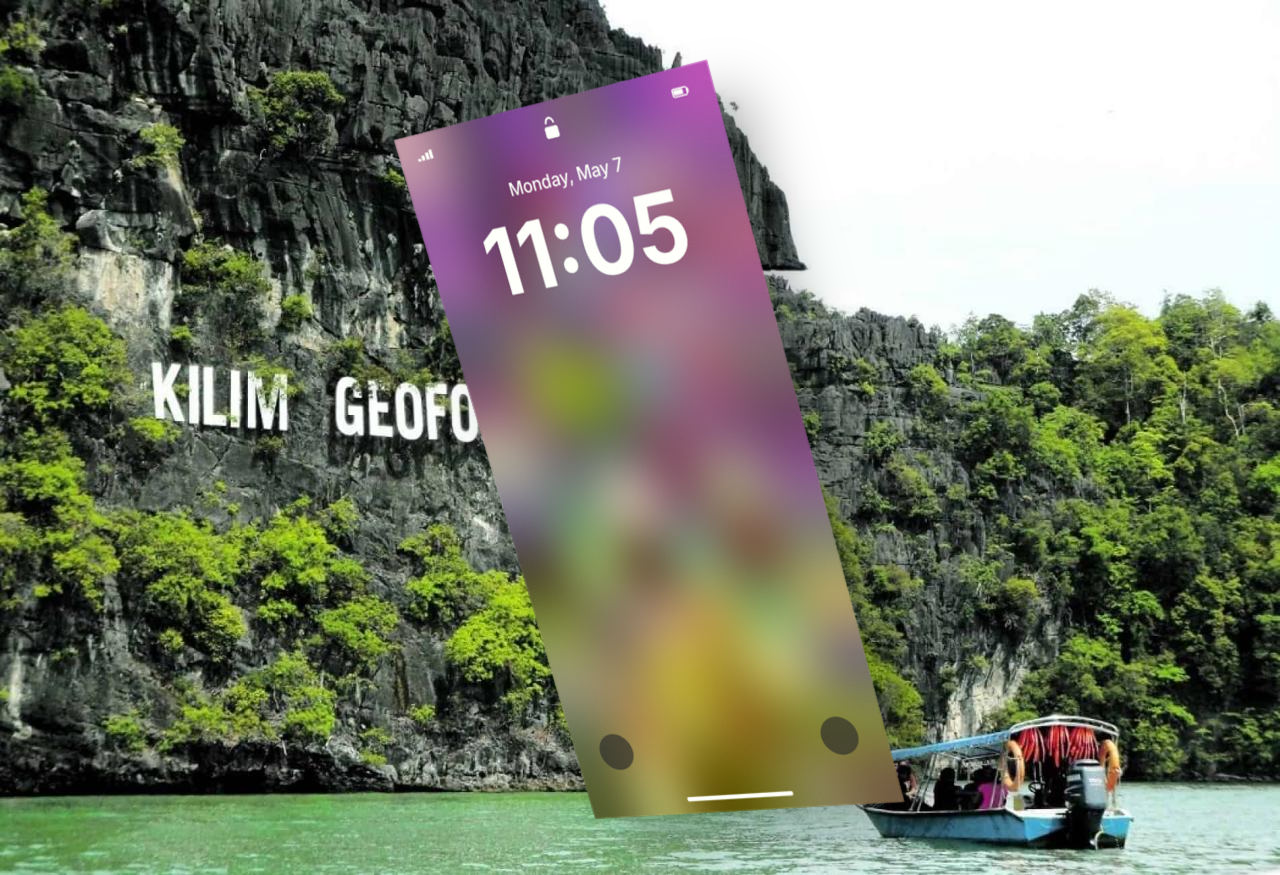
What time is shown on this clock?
11:05
